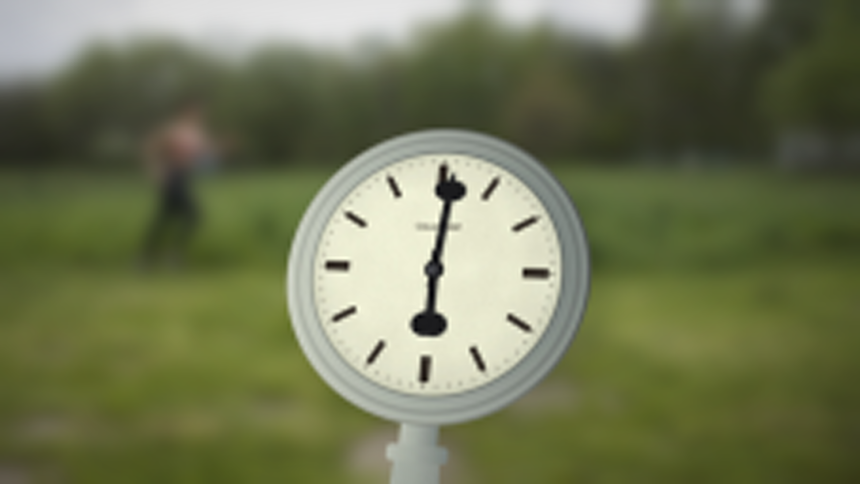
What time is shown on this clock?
6:01
